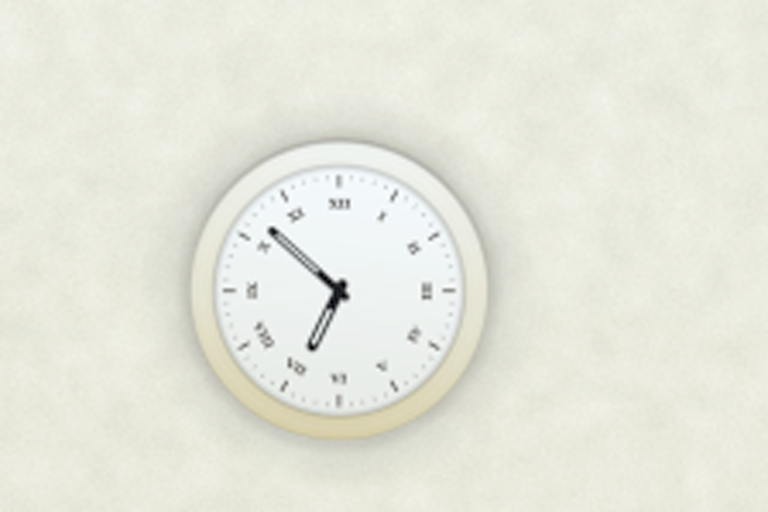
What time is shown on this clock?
6:52
